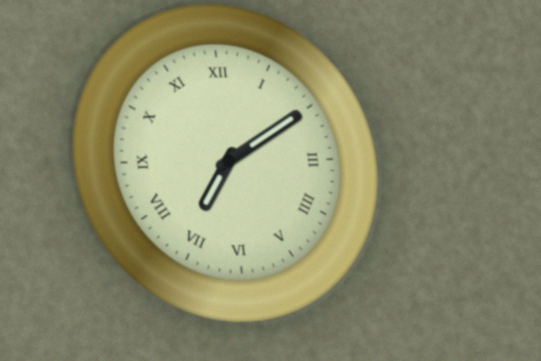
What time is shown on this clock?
7:10
